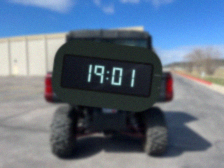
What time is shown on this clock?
19:01
